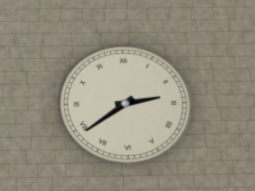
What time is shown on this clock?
2:39
